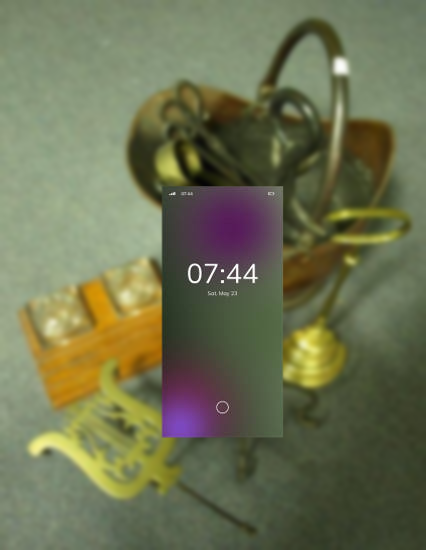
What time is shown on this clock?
7:44
